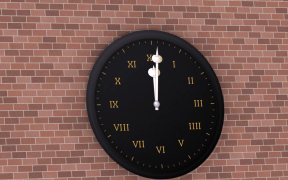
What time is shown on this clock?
12:01
